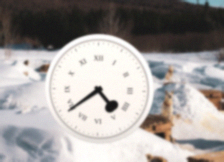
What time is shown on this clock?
4:39
